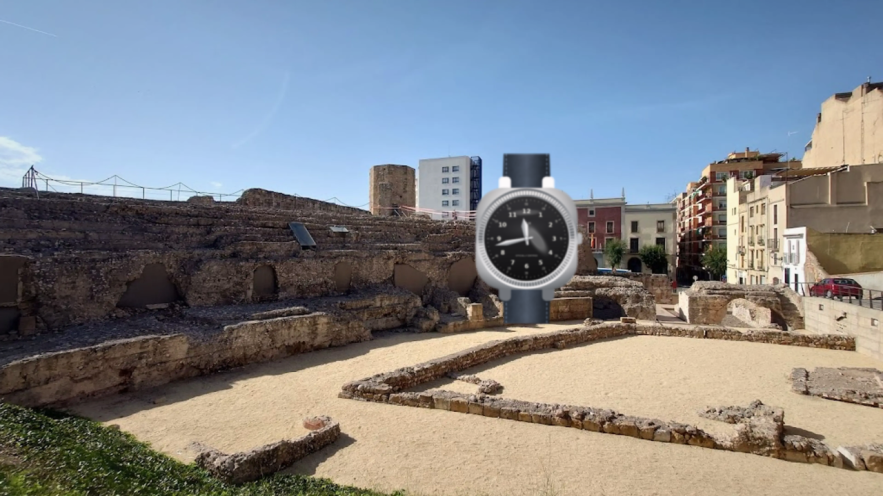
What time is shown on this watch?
11:43
